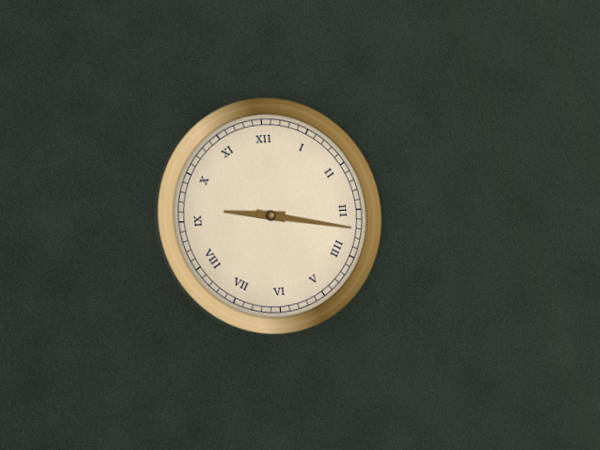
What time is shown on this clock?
9:17
